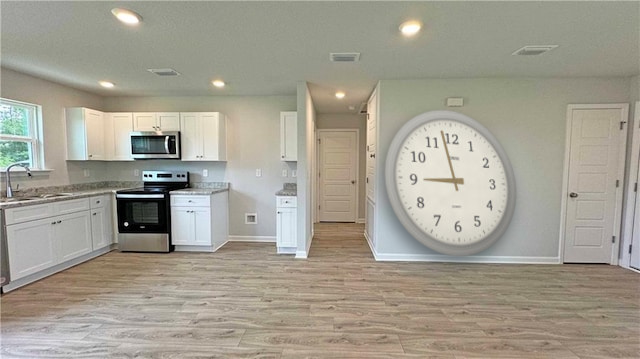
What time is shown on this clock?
8:58
